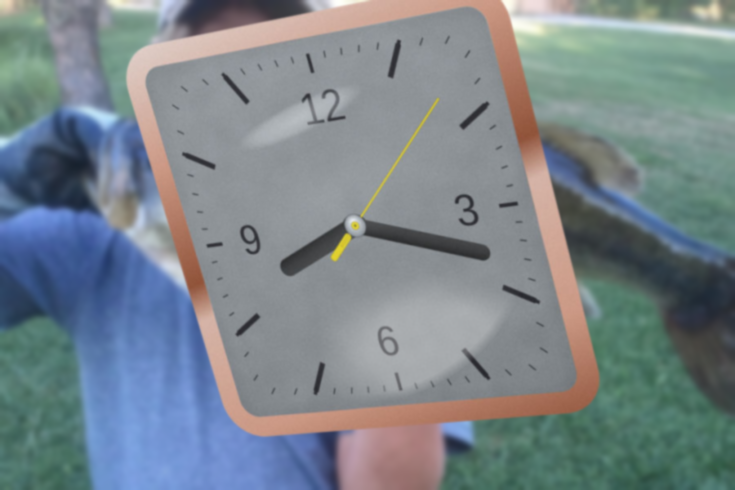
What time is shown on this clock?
8:18:08
